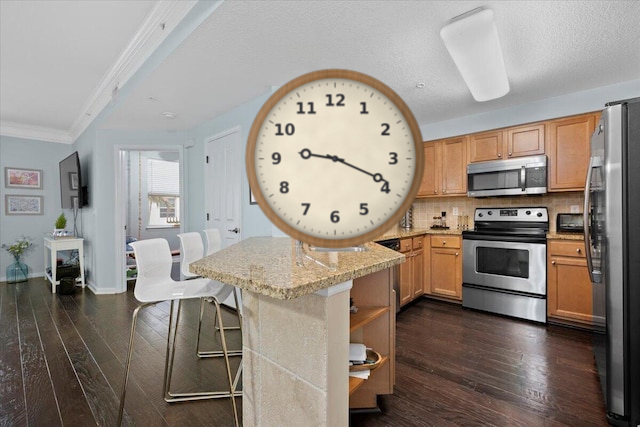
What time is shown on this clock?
9:19
